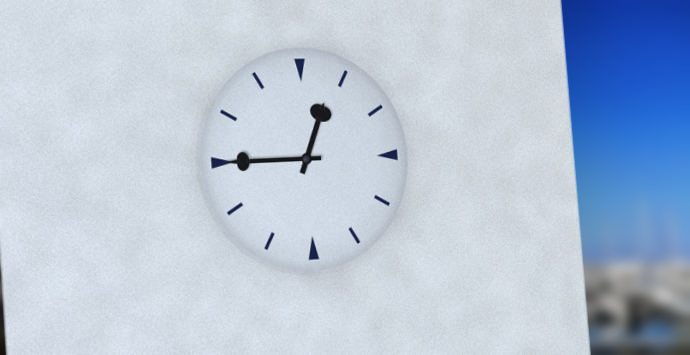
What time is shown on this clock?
12:45
